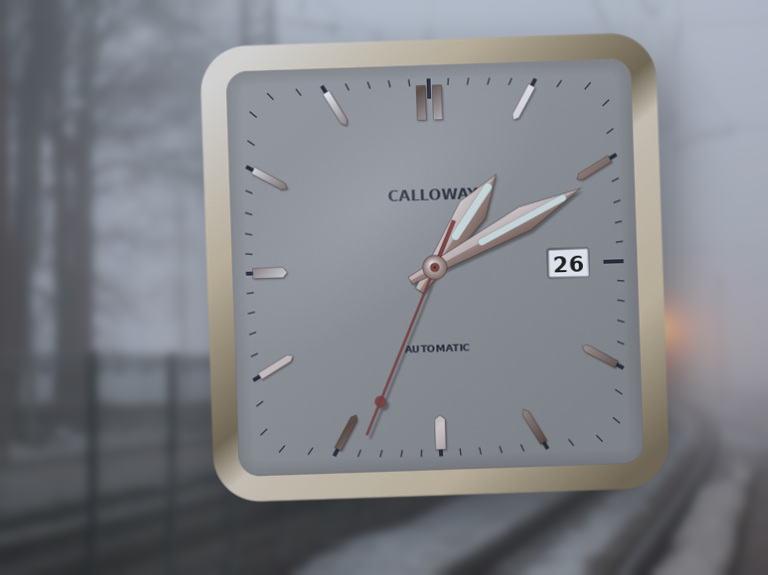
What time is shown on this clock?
1:10:34
